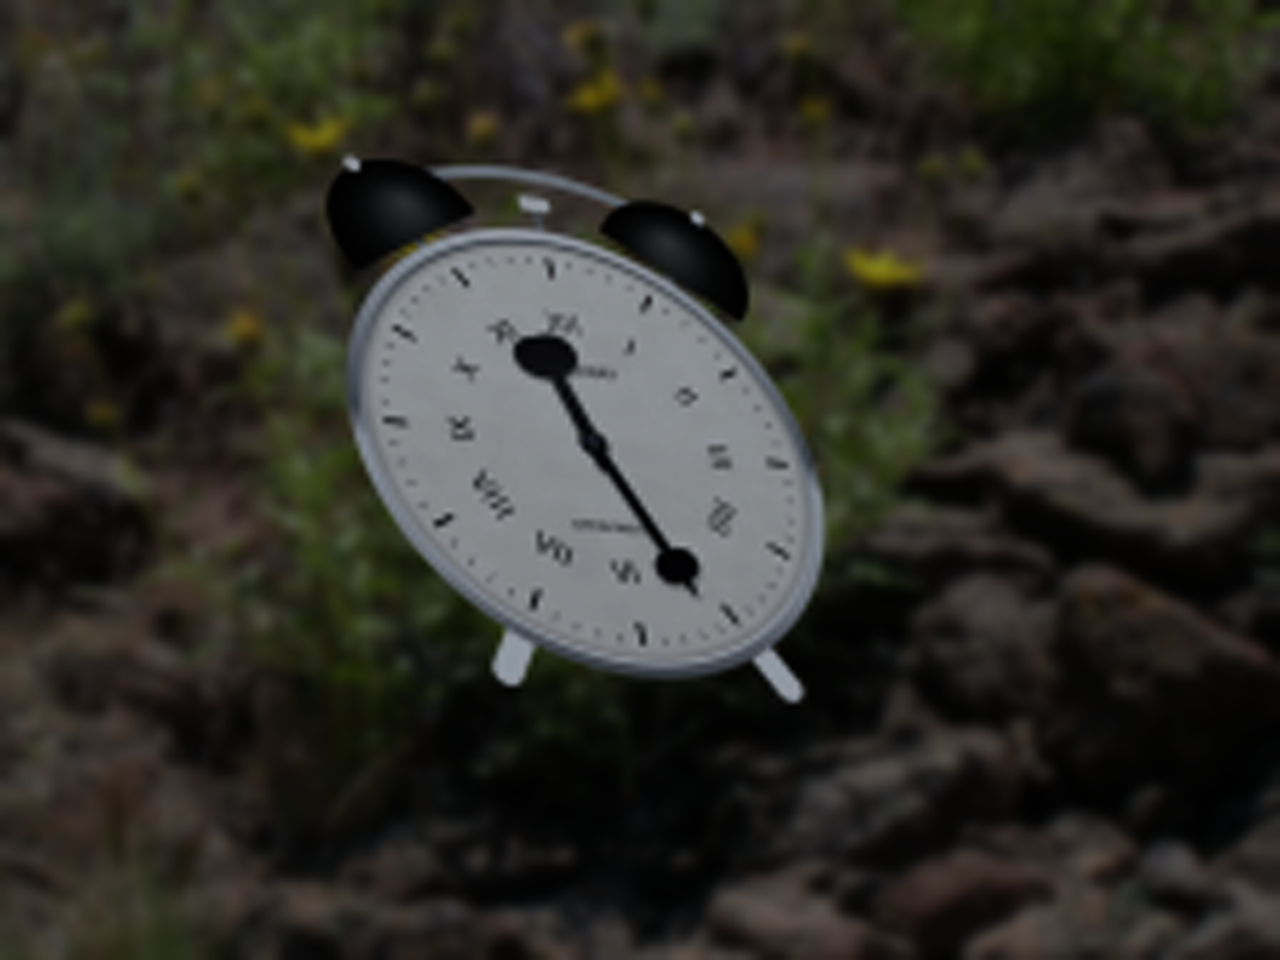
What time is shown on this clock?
11:26
